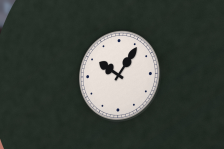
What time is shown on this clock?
10:06
